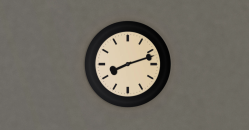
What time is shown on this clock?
8:12
